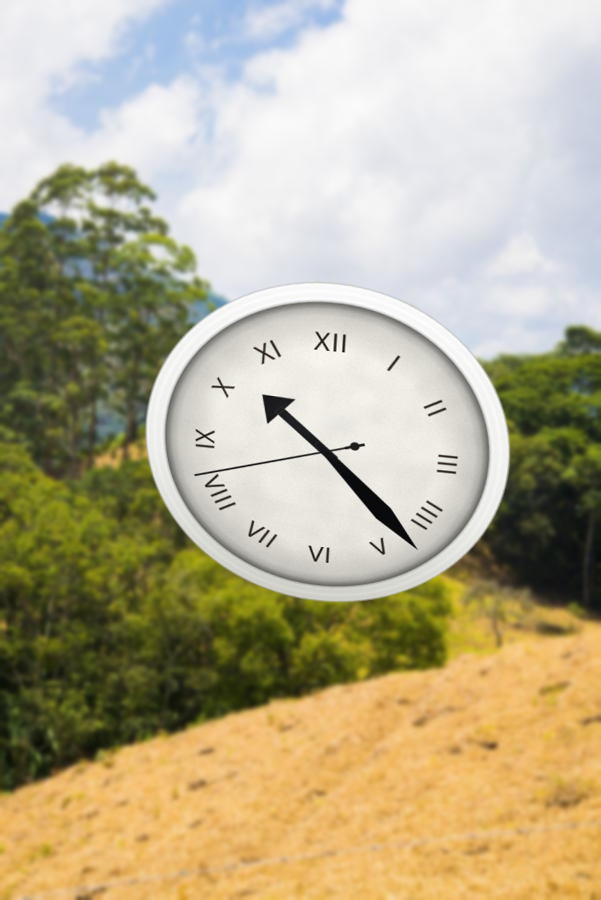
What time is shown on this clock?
10:22:42
